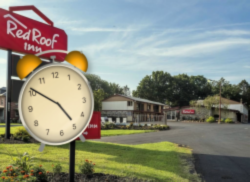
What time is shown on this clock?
4:51
